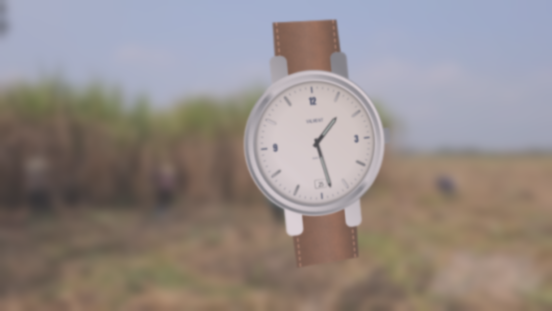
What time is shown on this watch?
1:28
